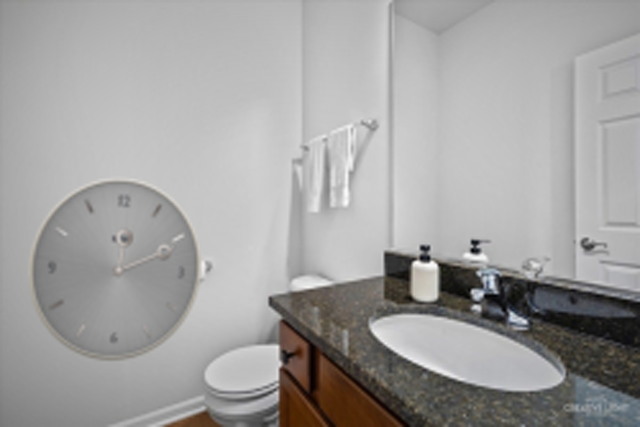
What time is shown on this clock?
12:11
